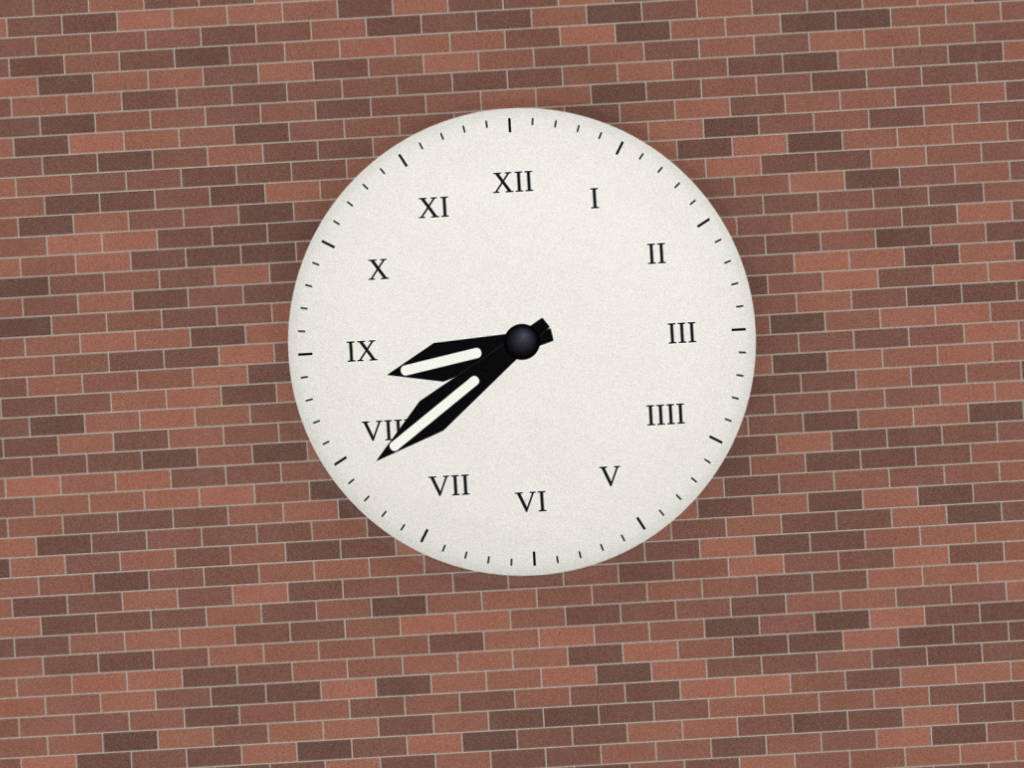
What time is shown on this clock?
8:39
